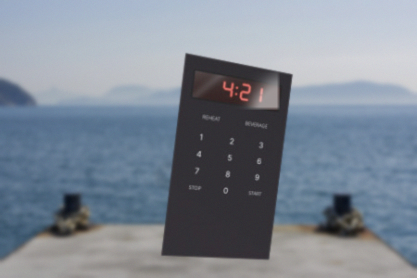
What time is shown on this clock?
4:21
